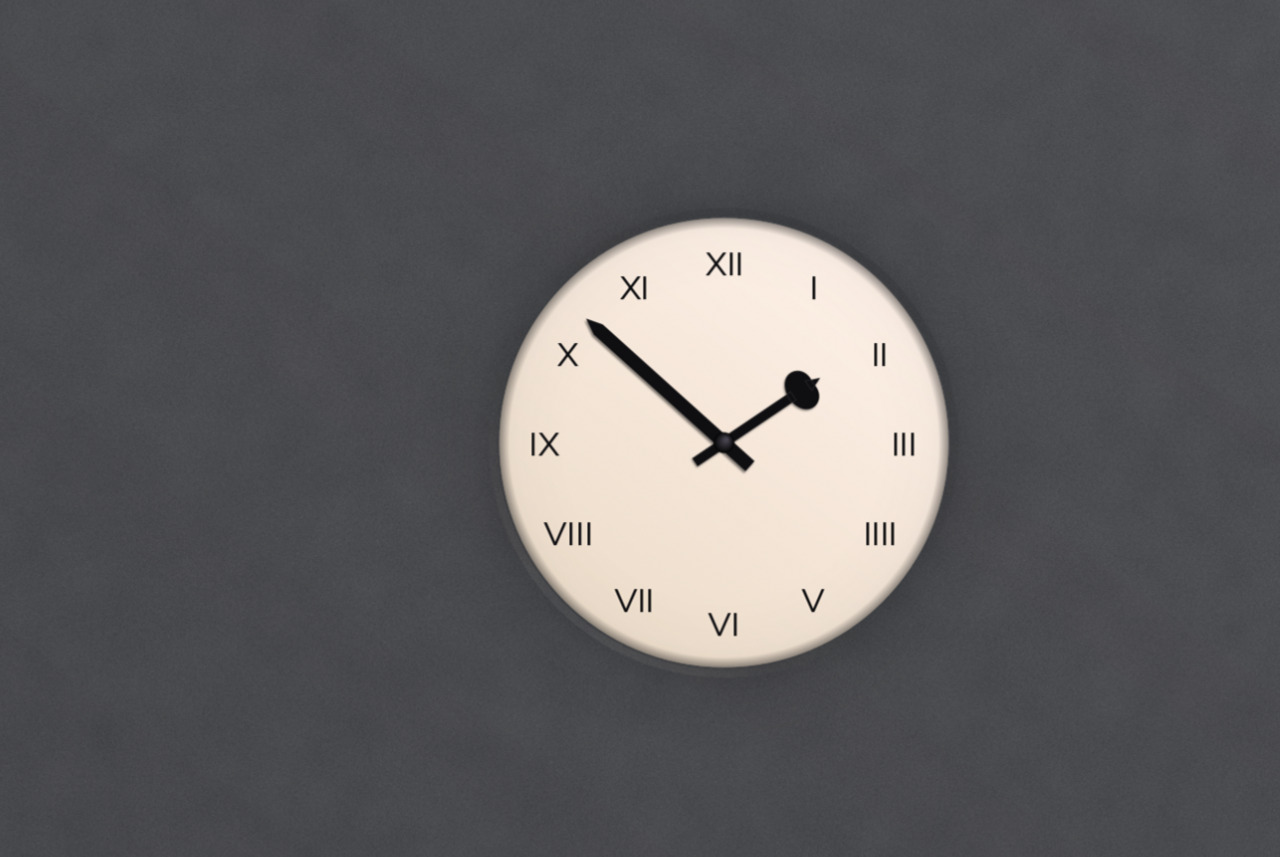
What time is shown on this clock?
1:52
